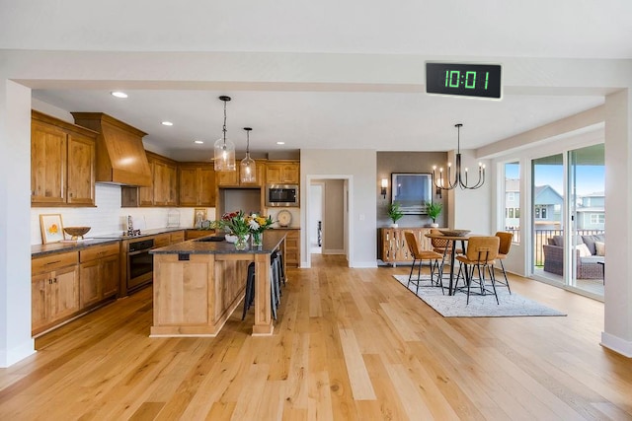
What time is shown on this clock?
10:01
